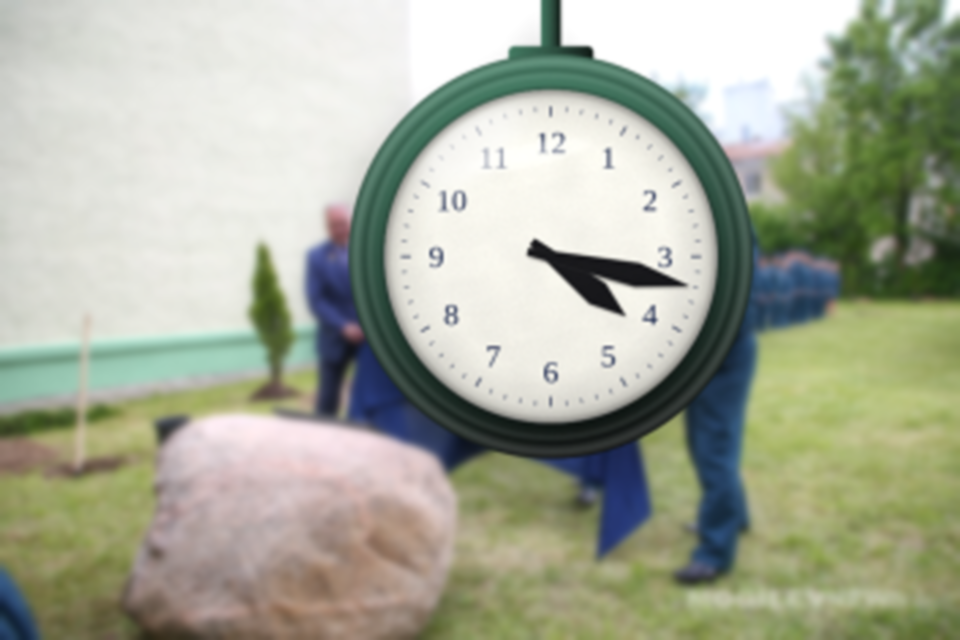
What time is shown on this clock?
4:17
